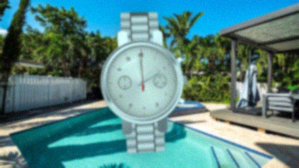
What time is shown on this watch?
1:59
